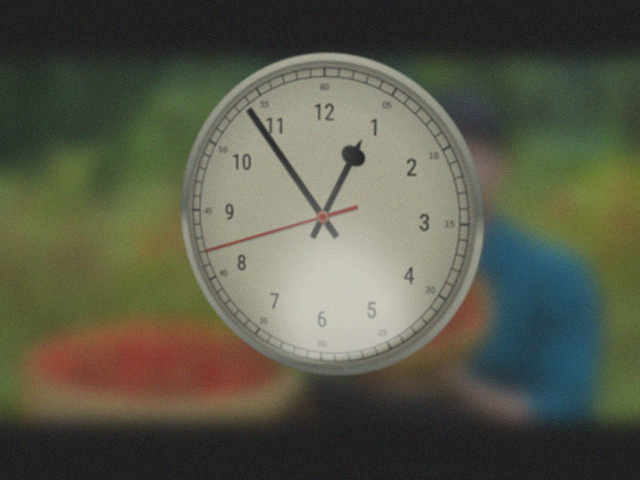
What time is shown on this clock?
12:53:42
